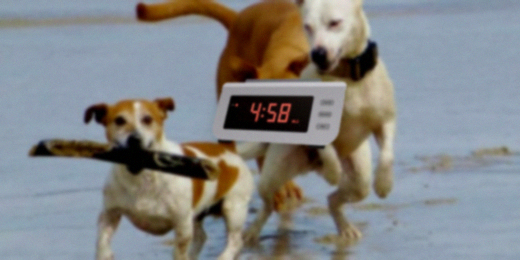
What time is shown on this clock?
4:58
